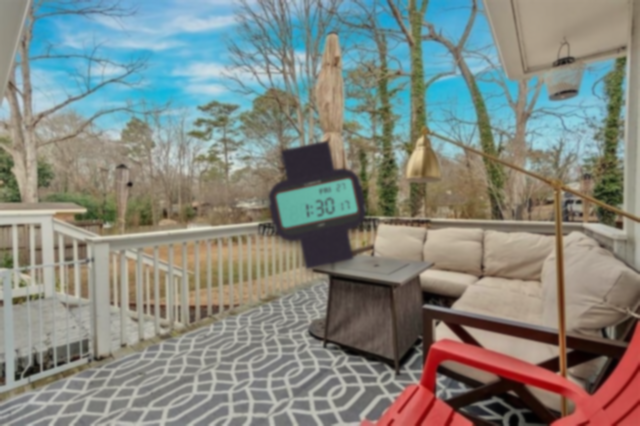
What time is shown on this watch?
1:30
